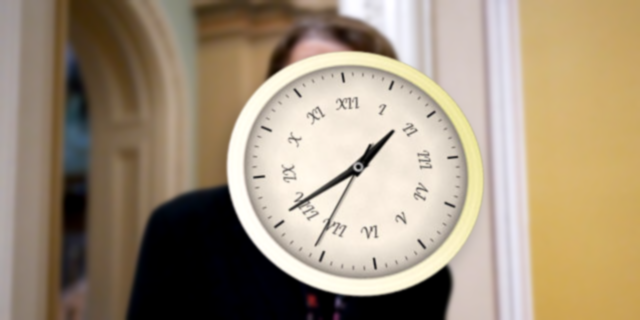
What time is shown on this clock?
1:40:36
